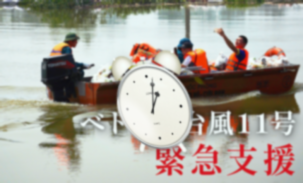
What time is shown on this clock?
1:02
